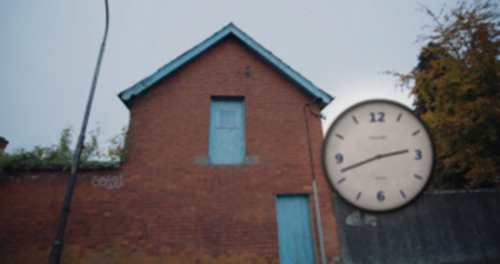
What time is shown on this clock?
2:42
